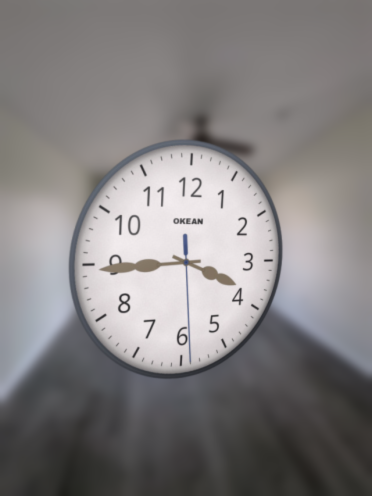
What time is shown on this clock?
3:44:29
